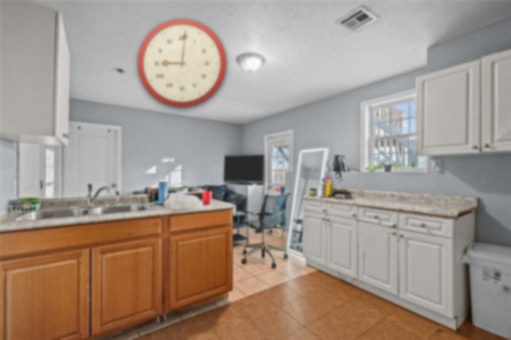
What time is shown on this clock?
9:01
